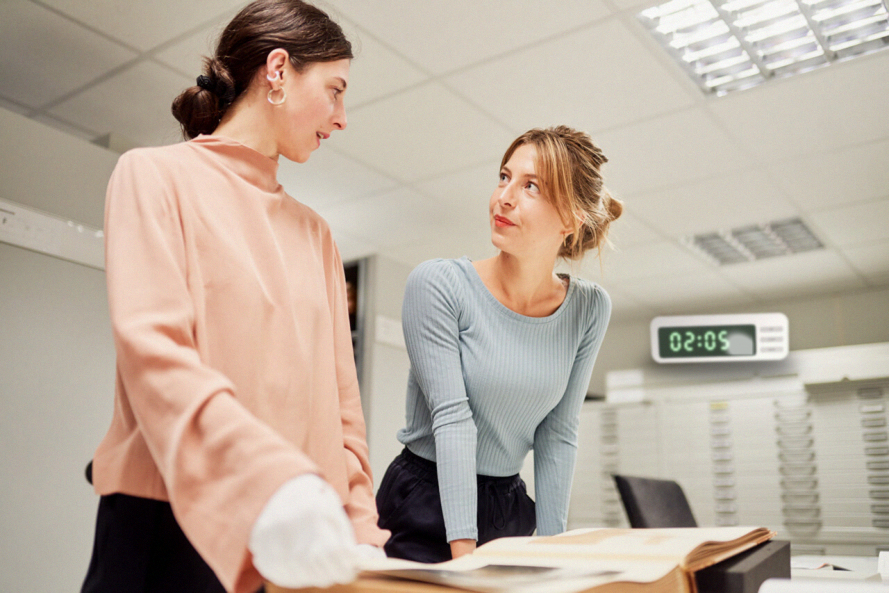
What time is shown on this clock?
2:05
